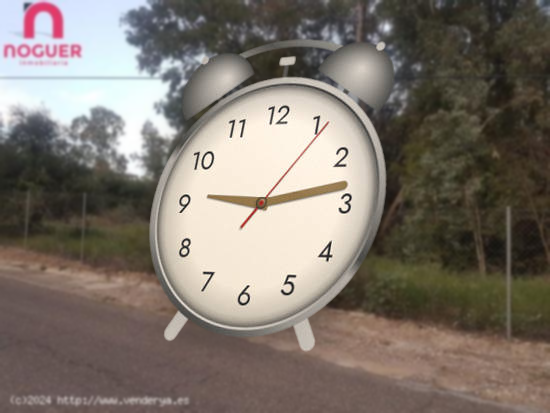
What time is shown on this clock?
9:13:06
